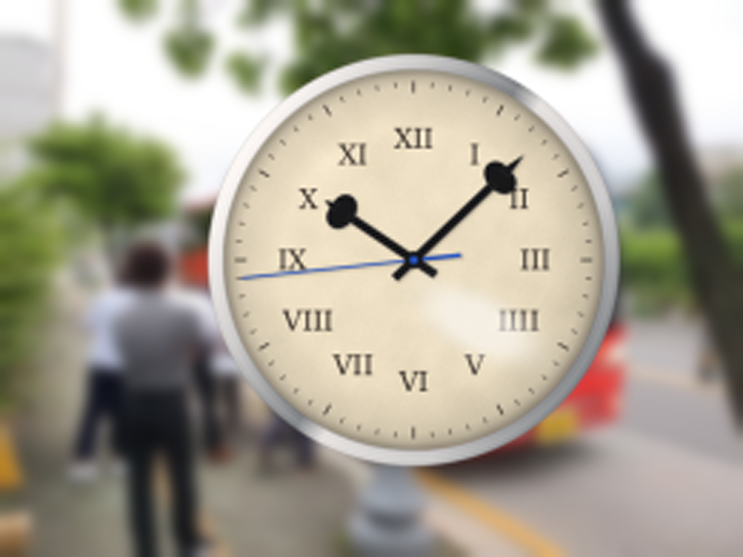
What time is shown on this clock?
10:07:44
